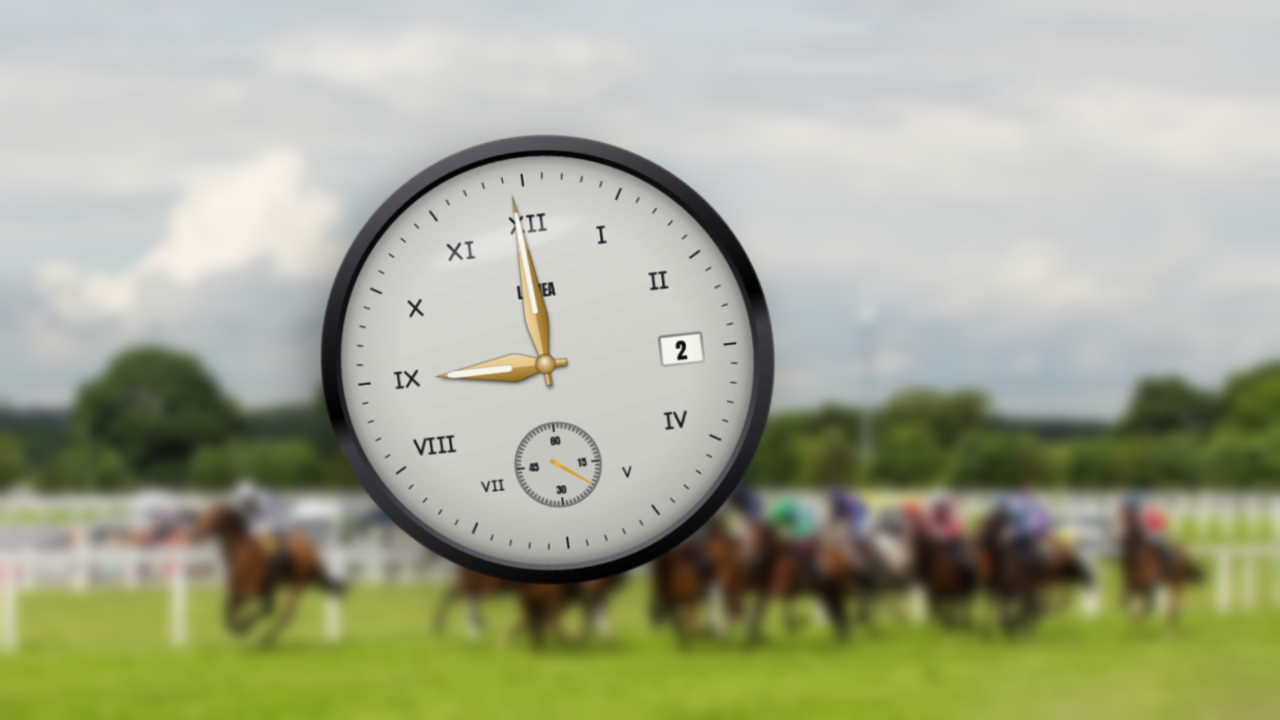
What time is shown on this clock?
8:59:21
